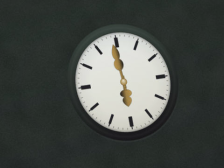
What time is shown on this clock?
5:59
